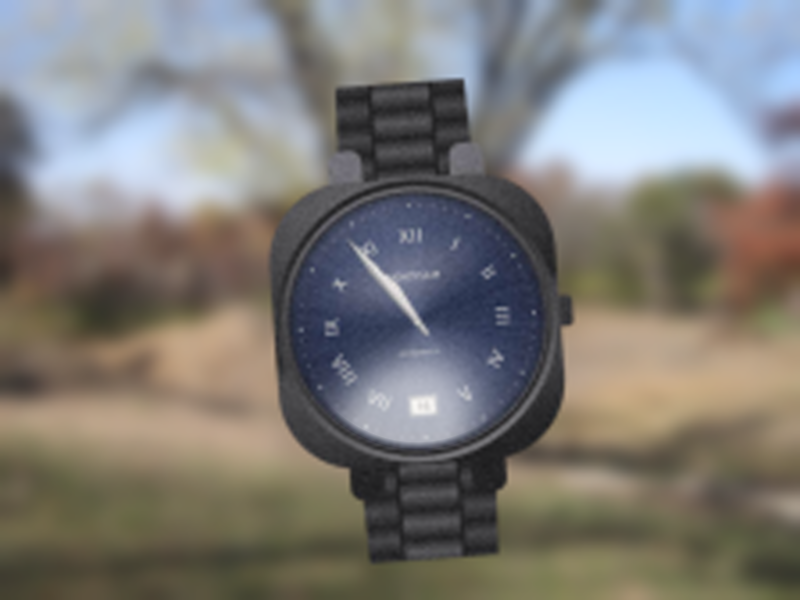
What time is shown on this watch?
10:54
